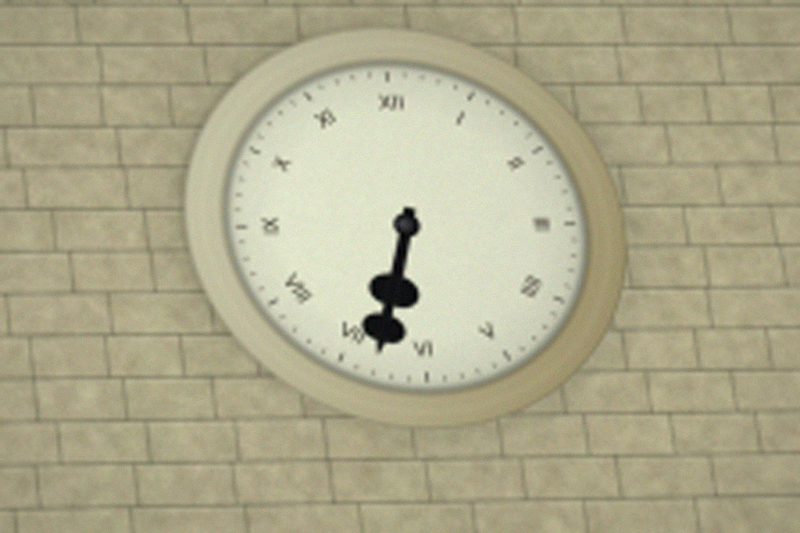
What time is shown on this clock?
6:33
